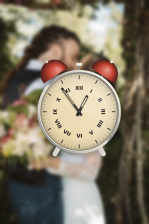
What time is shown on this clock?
12:54
